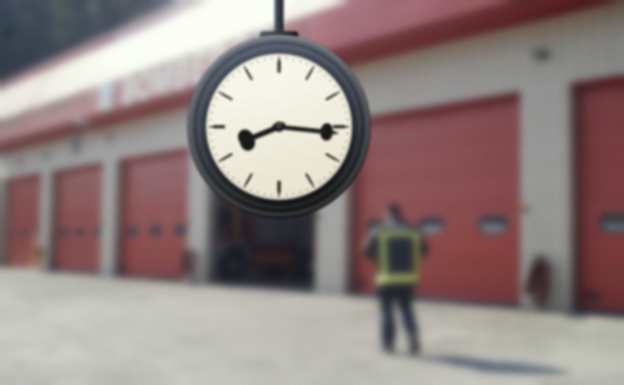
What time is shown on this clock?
8:16
